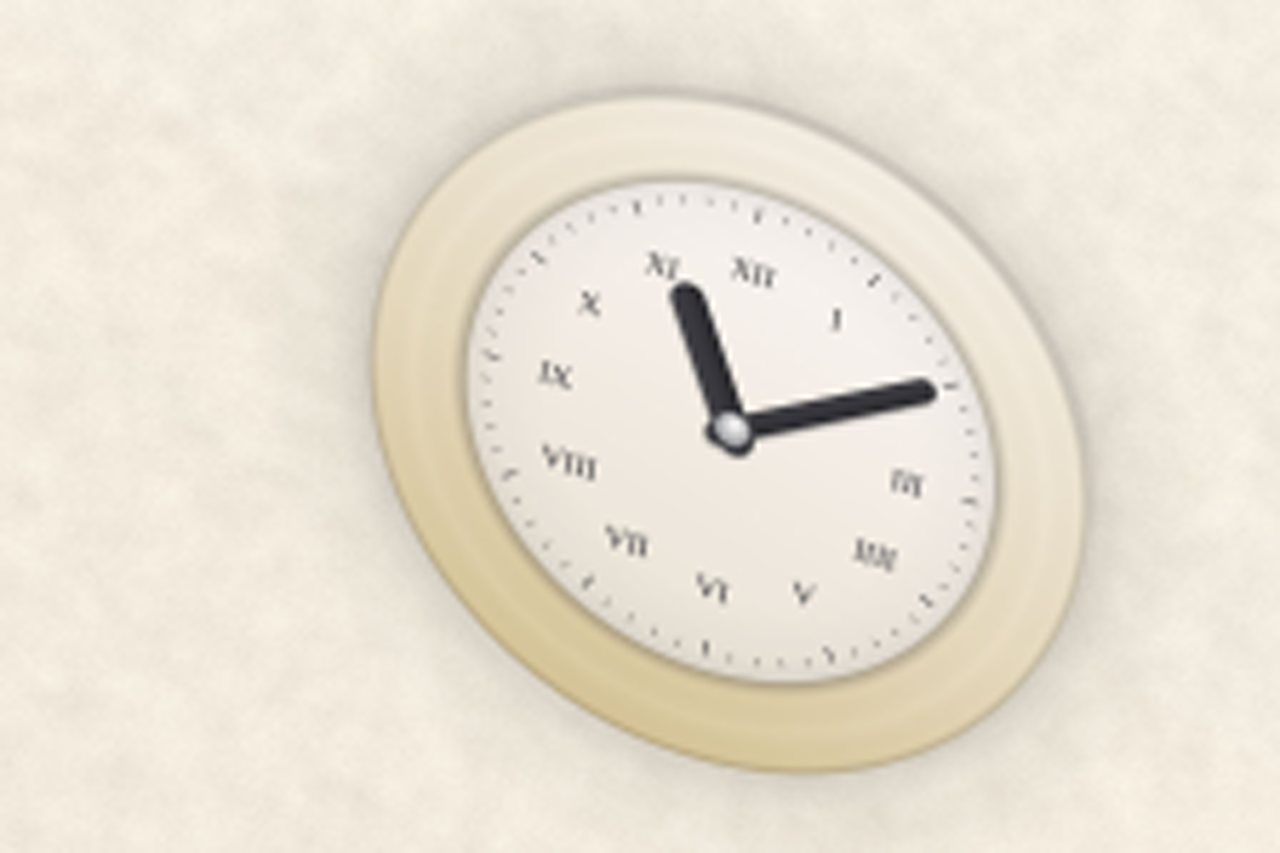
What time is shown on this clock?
11:10
